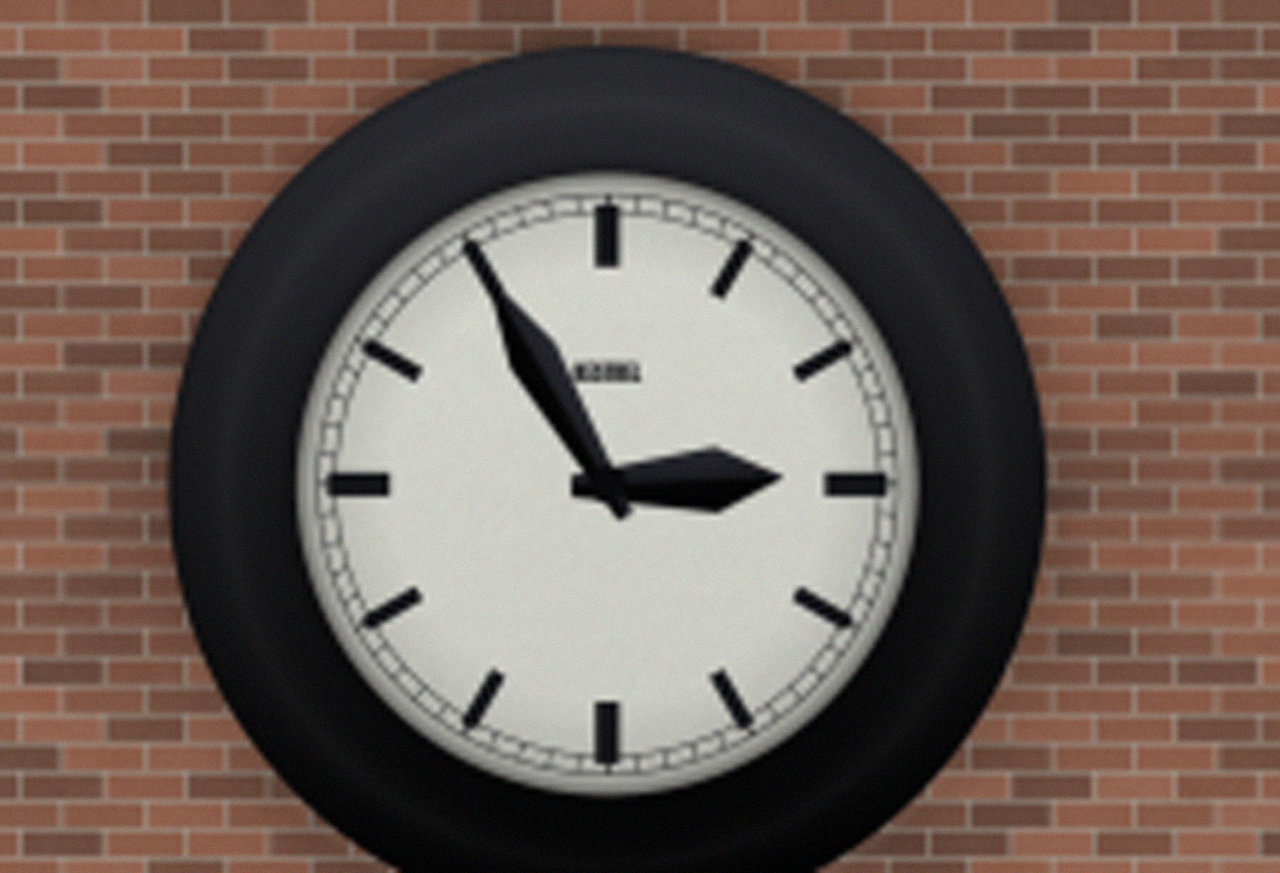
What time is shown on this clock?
2:55
